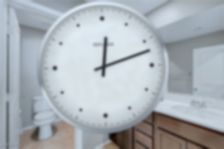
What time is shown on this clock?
12:12
